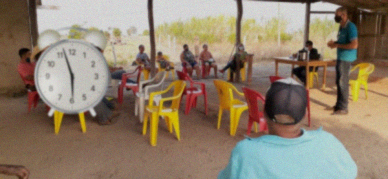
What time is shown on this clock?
5:57
